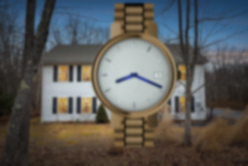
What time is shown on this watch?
8:19
